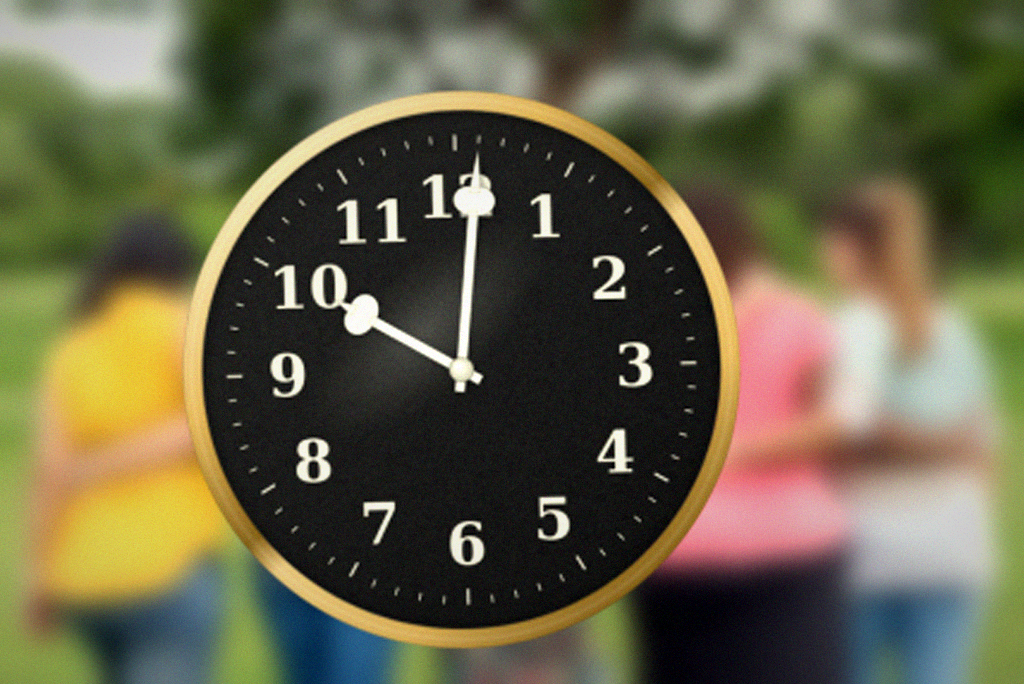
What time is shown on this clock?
10:01
